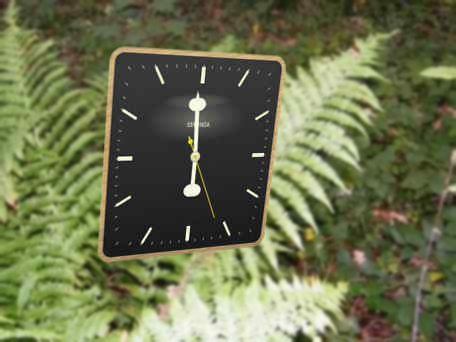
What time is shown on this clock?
5:59:26
